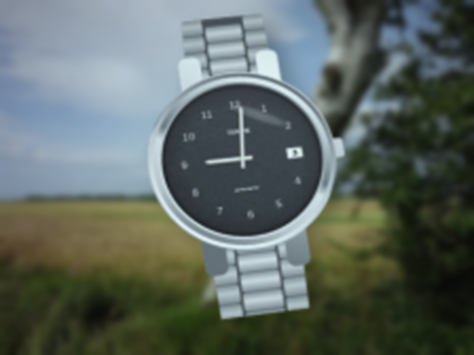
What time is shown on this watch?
9:01
